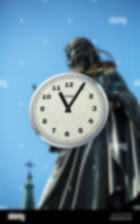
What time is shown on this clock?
11:05
